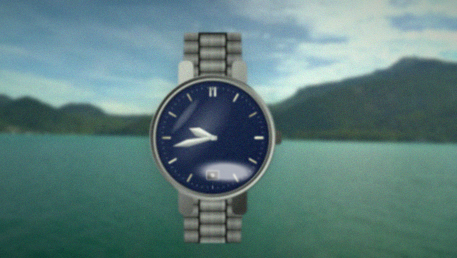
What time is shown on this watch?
9:43
